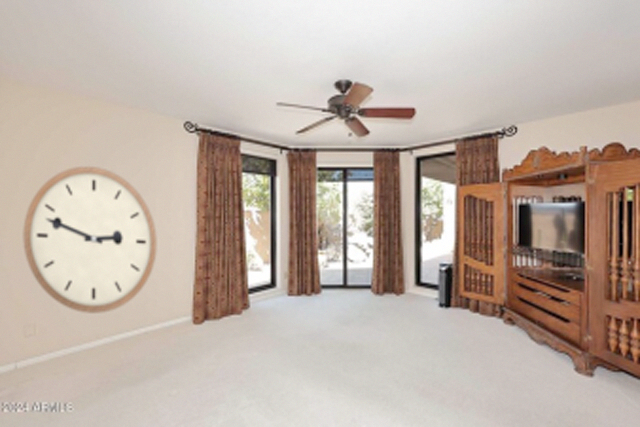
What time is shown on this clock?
2:48
